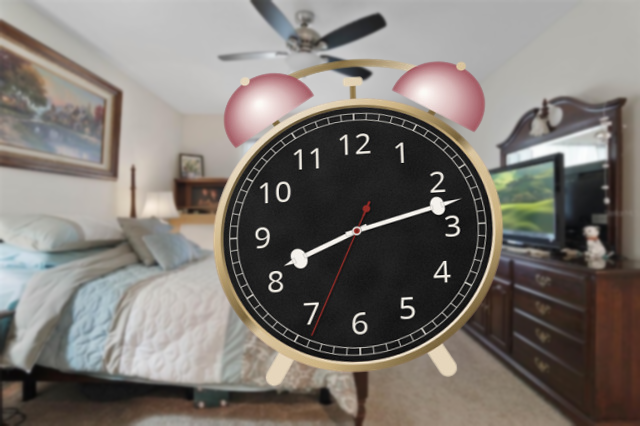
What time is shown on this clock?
8:12:34
